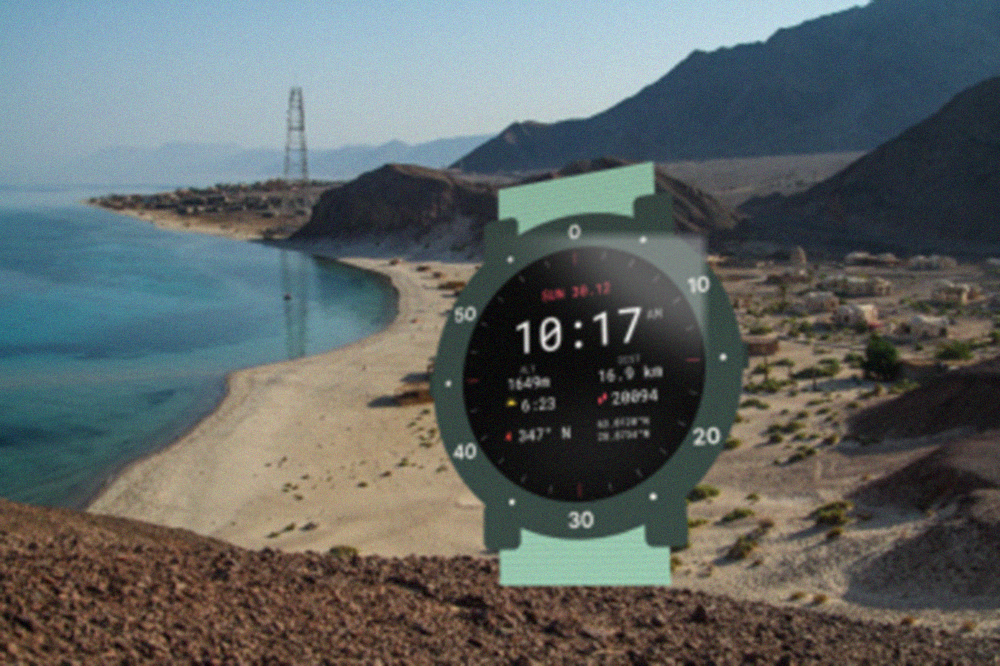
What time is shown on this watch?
10:17
